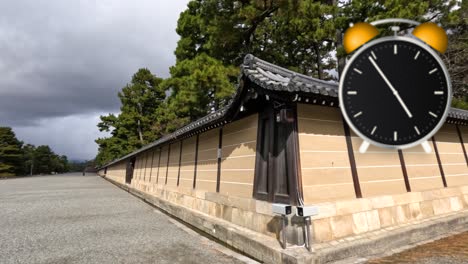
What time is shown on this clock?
4:54
